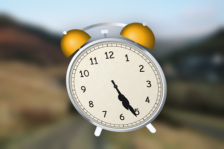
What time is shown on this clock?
5:26
